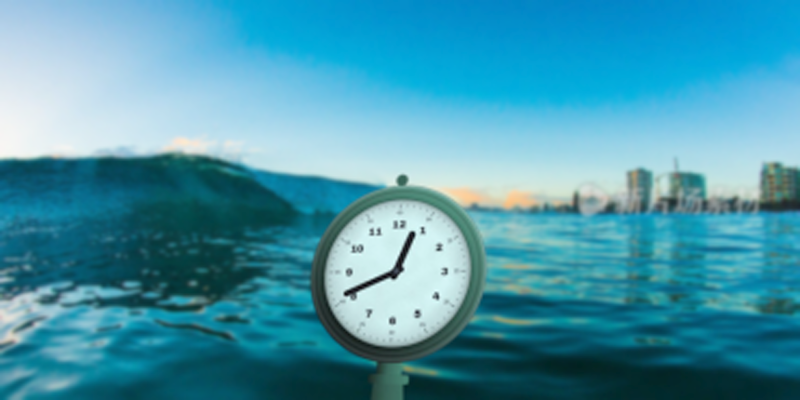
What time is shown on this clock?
12:41
